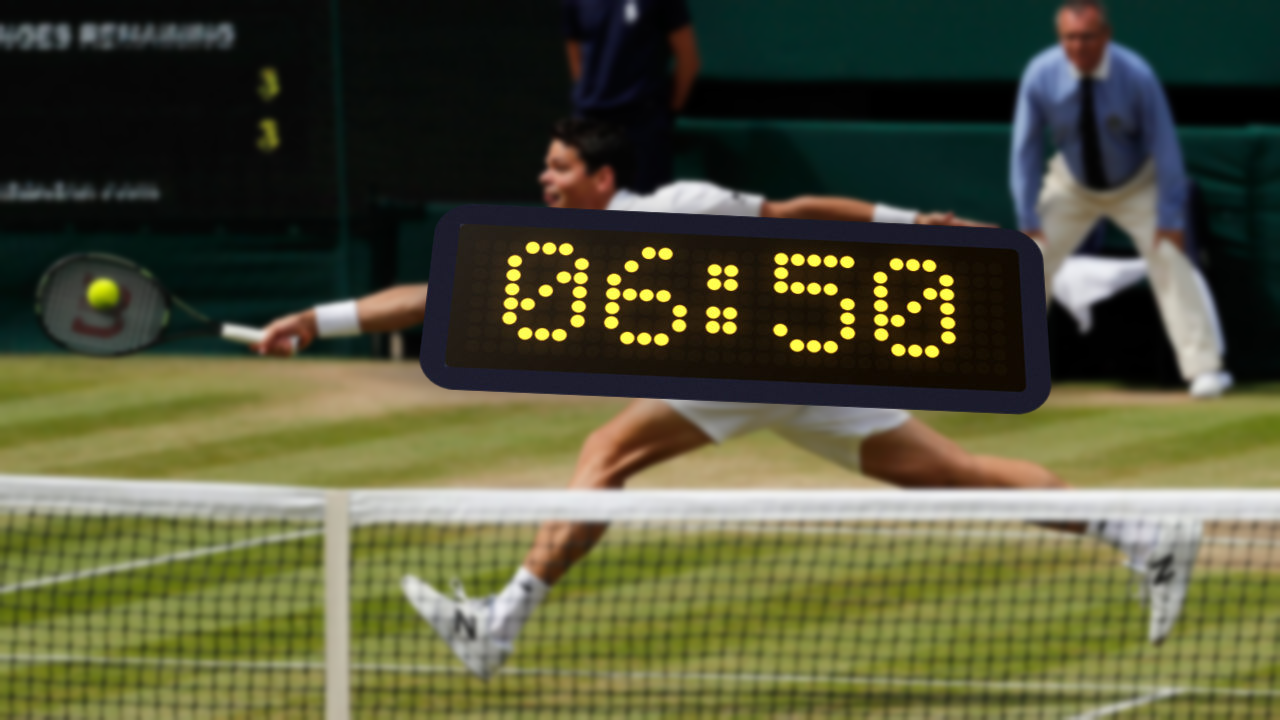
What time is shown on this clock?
6:50
